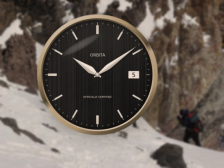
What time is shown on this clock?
10:09
